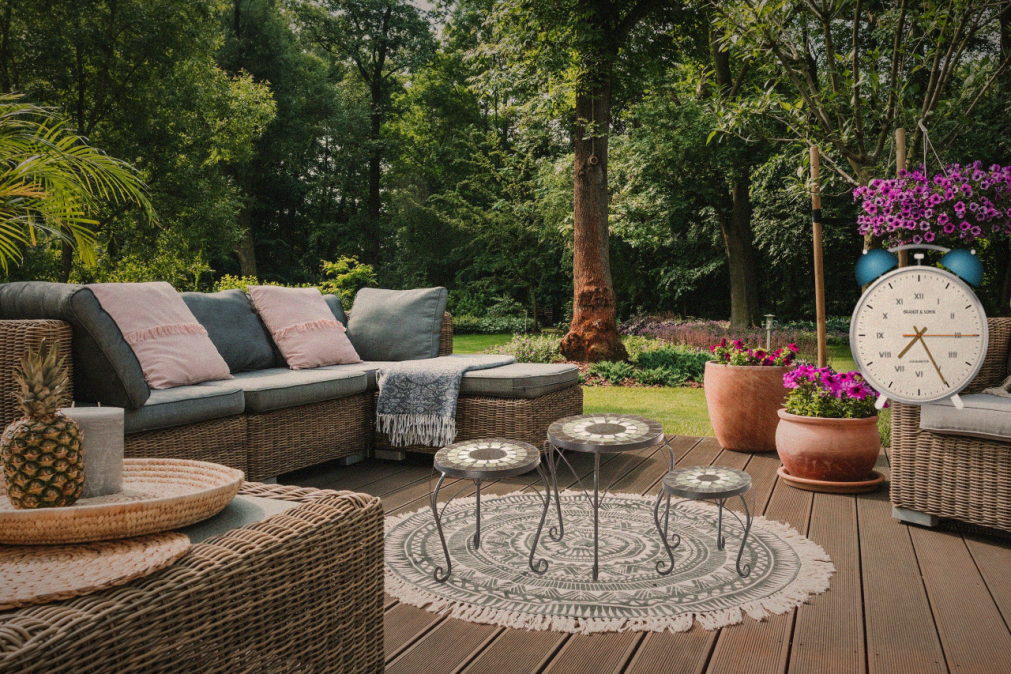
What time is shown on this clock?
7:25:15
